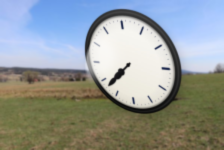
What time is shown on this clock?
7:38
